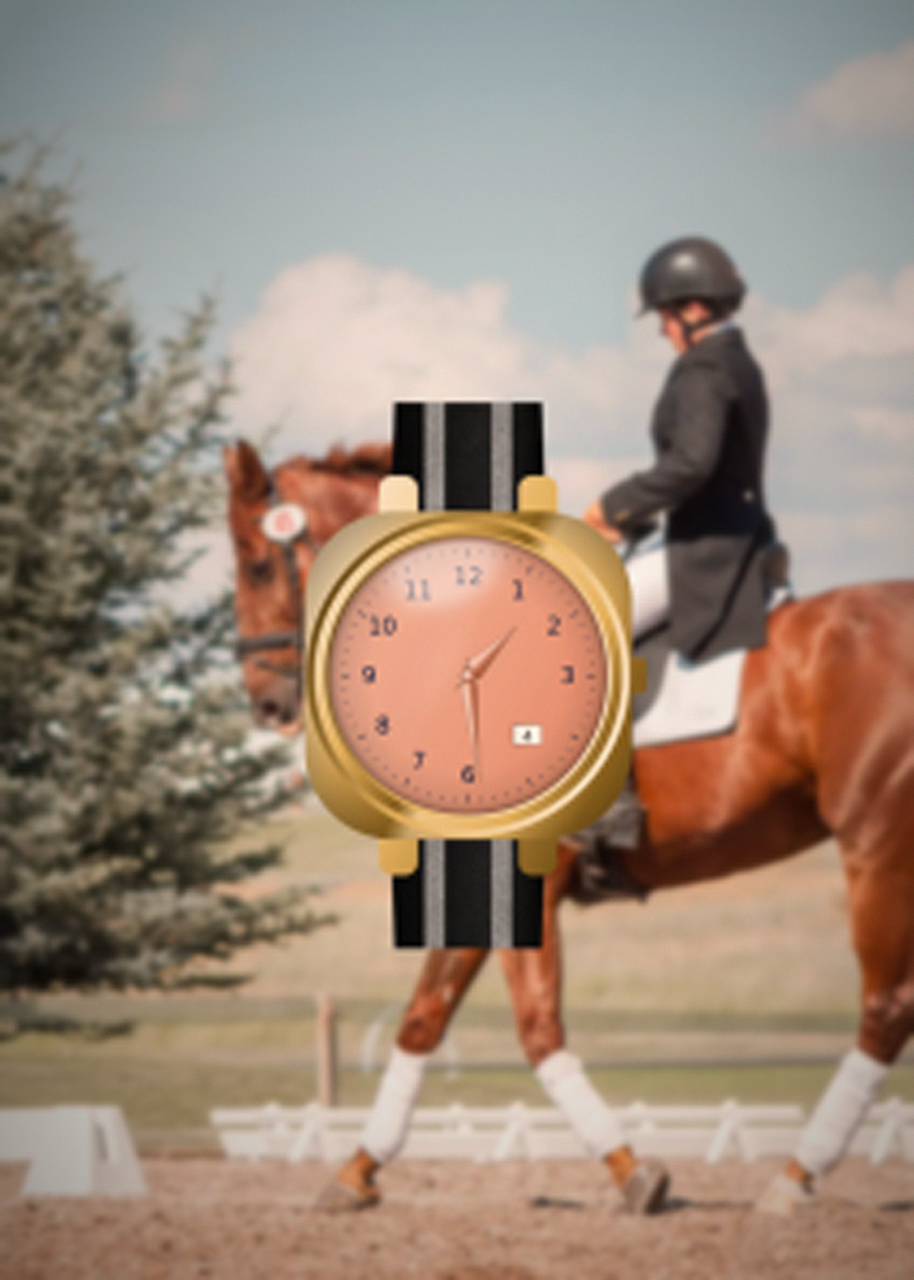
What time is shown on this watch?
1:29
